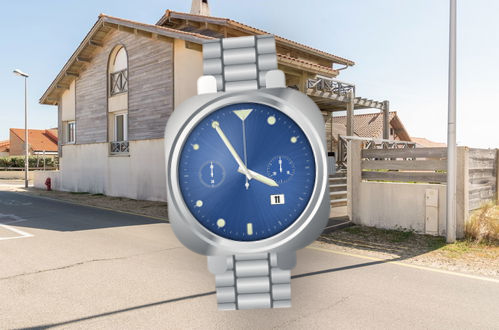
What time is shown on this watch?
3:55
